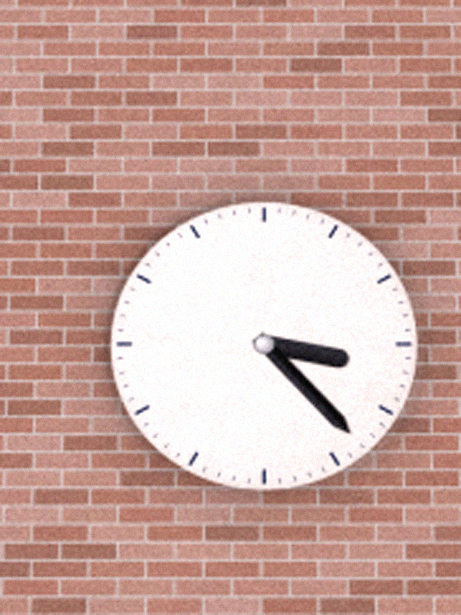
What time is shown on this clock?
3:23
